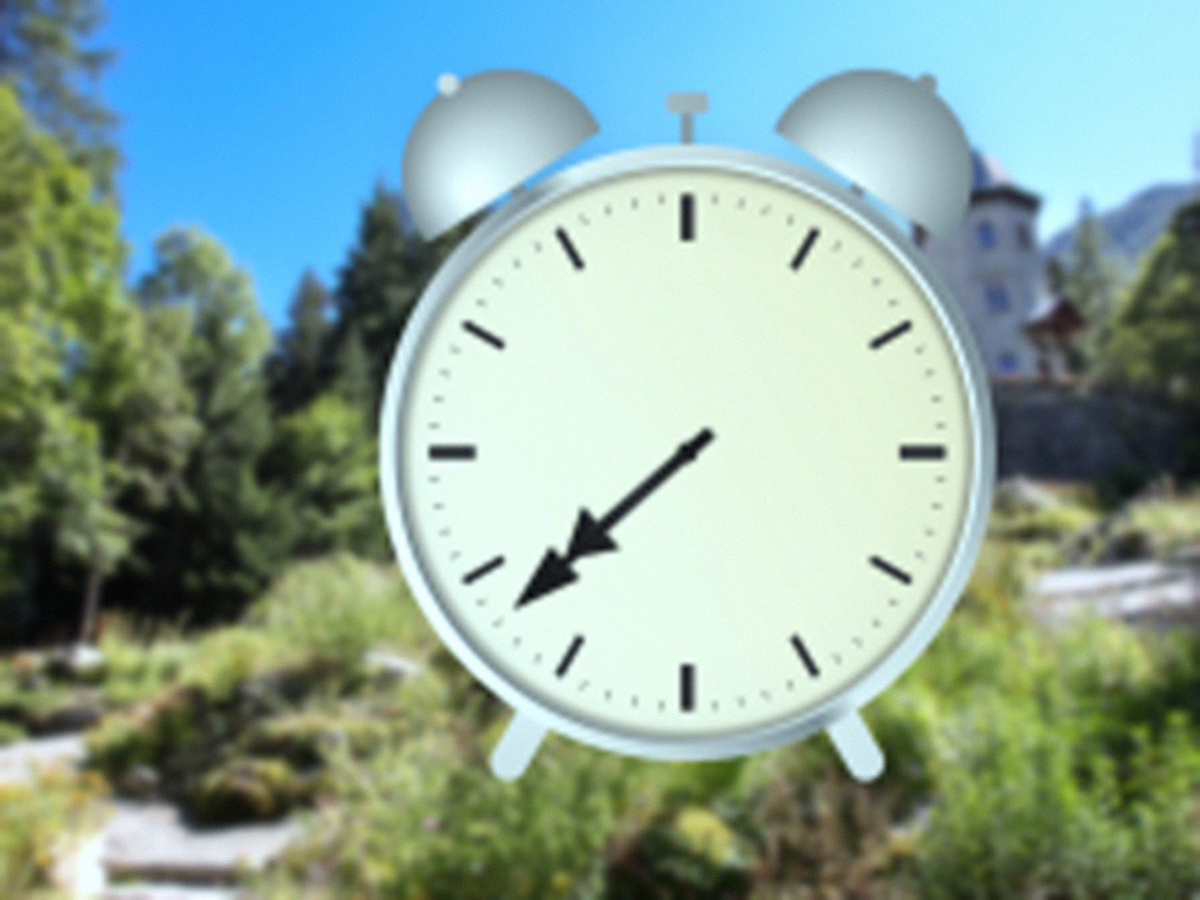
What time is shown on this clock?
7:38
